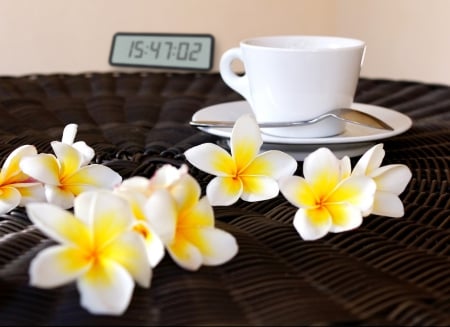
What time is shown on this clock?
15:47:02
